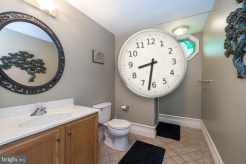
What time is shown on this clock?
8:32
